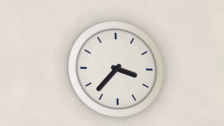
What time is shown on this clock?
3:37
